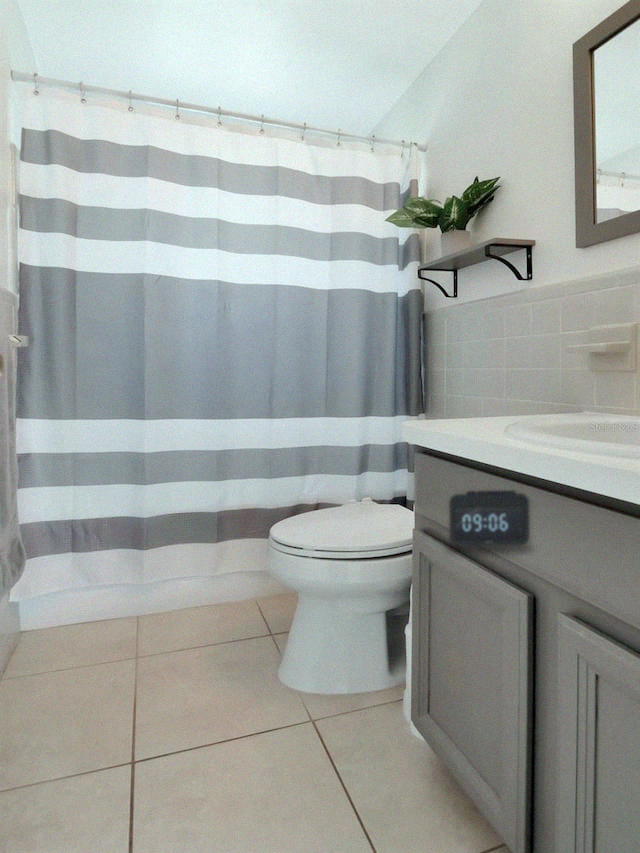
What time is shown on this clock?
9:06
